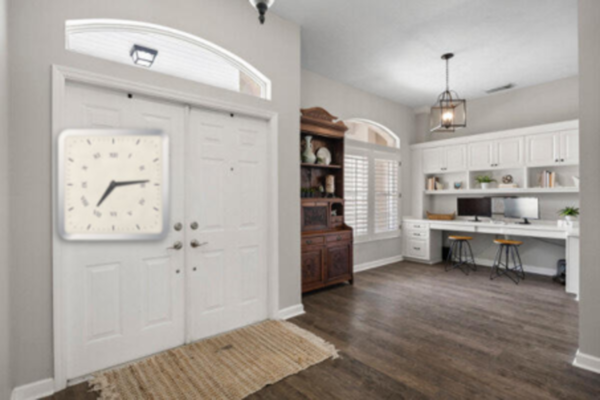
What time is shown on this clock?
7:14
